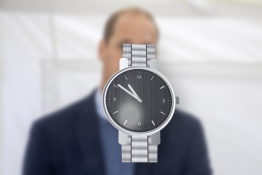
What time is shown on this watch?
10:51
